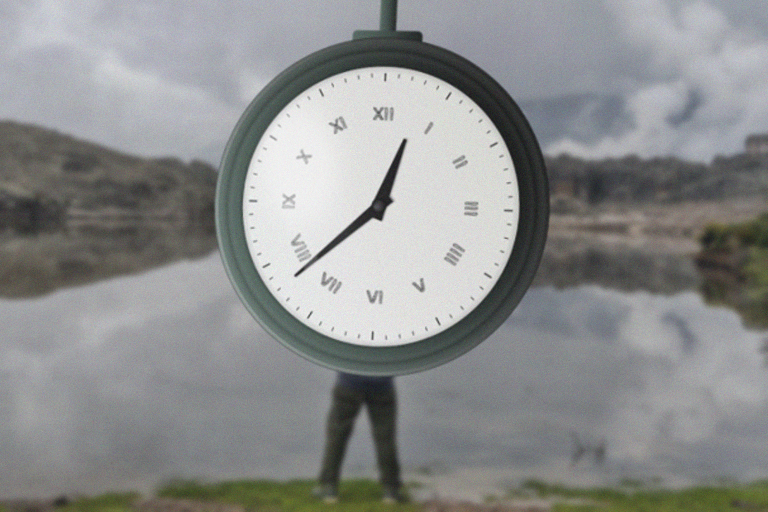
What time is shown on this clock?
12:38
